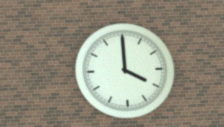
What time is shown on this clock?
4:00
